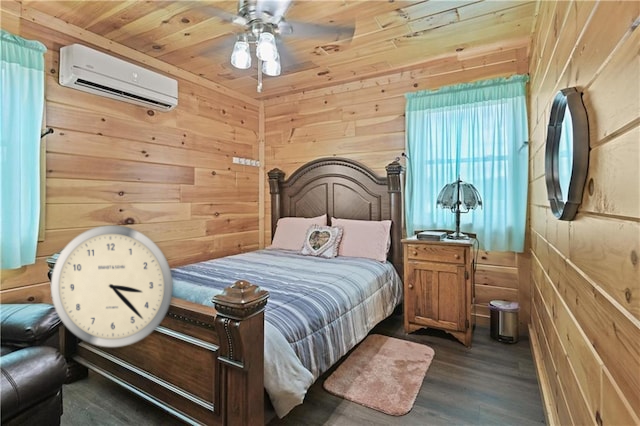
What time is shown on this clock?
3:23
